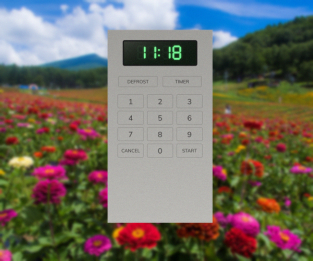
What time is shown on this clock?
11:18
